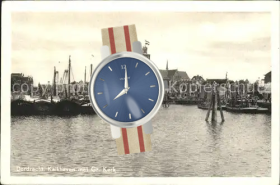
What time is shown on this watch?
8:01
